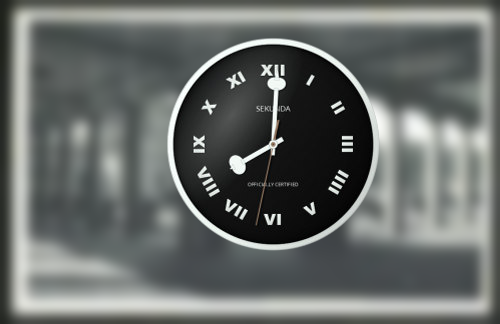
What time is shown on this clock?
8:00:32
